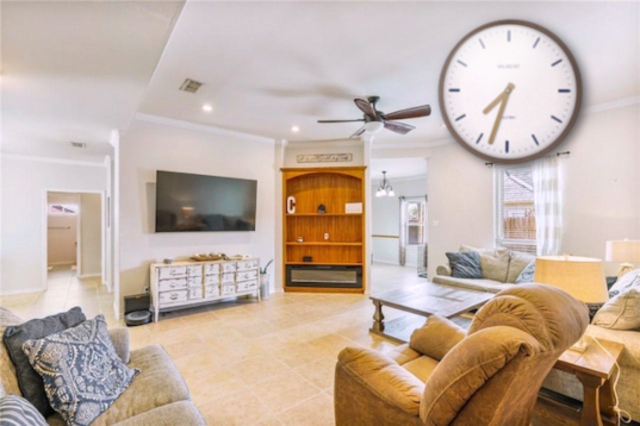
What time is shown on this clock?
7:33
